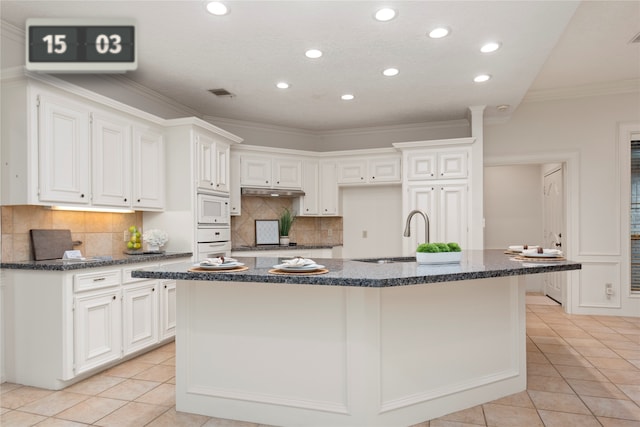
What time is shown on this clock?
15:03
